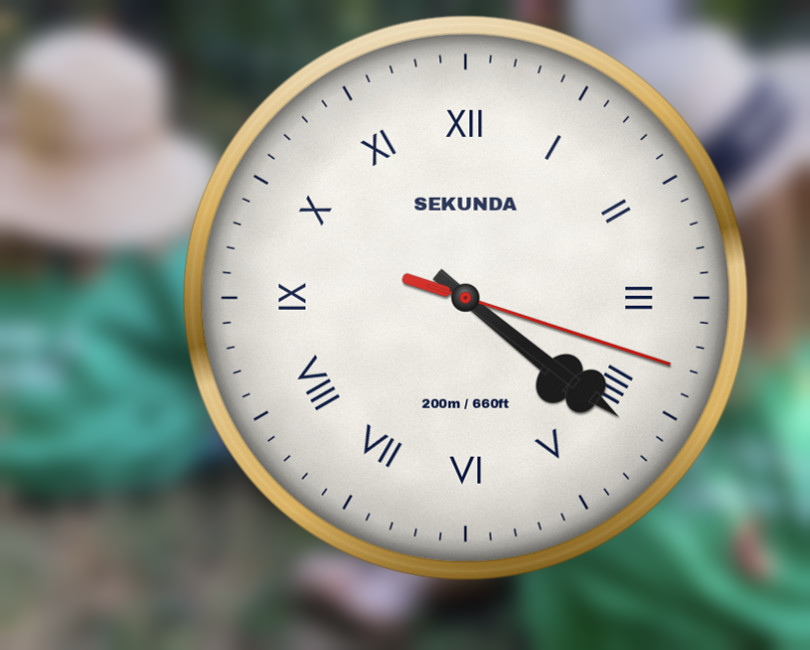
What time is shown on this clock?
4:21:18
